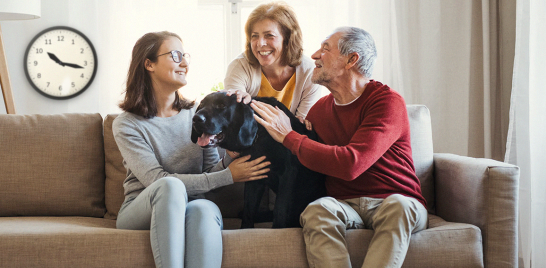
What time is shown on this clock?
10:17
